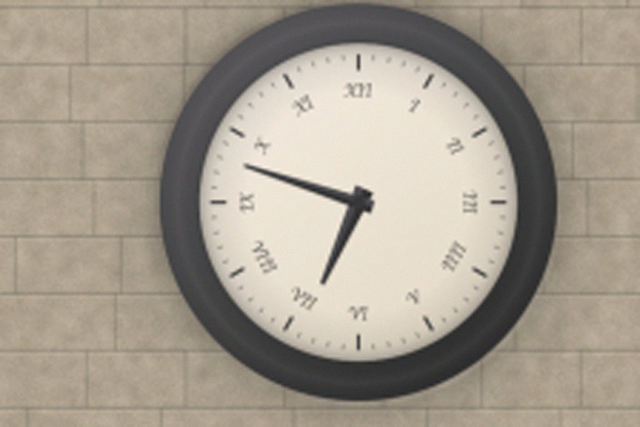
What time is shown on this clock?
6:48
